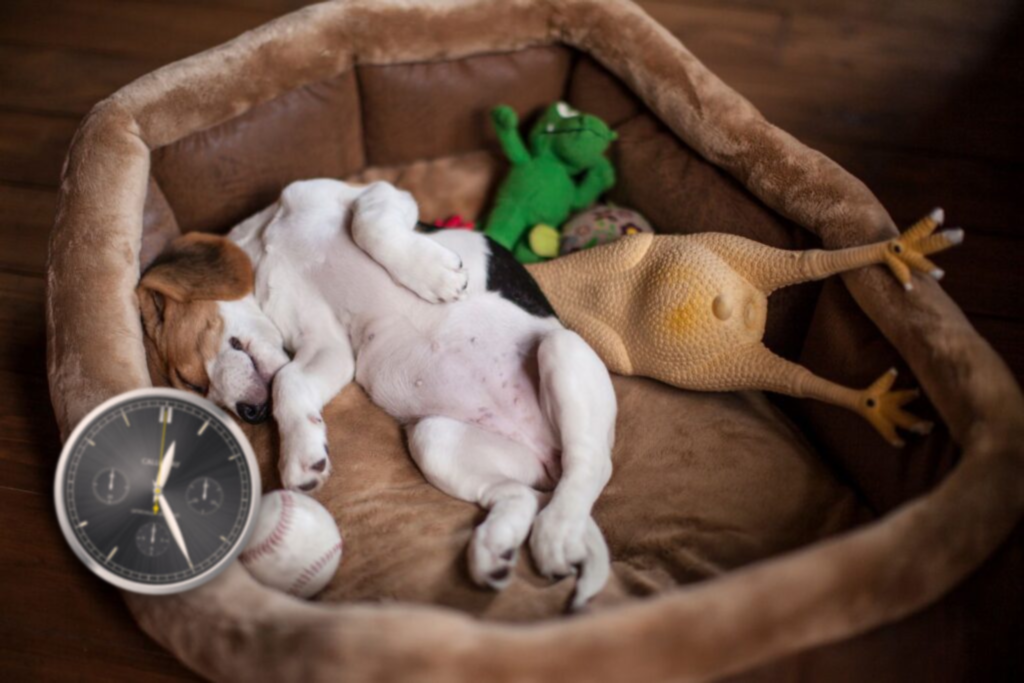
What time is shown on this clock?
12:25
